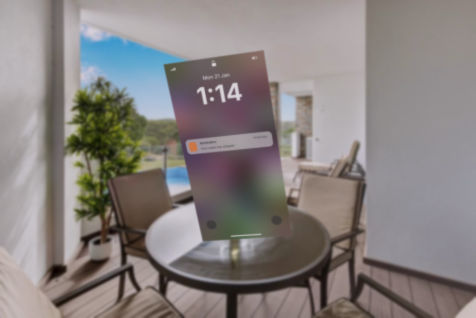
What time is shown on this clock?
1:14
